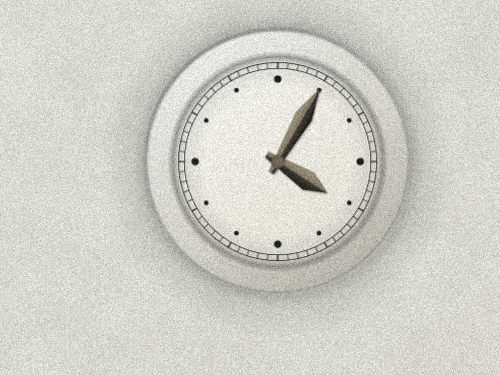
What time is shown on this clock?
4:05
